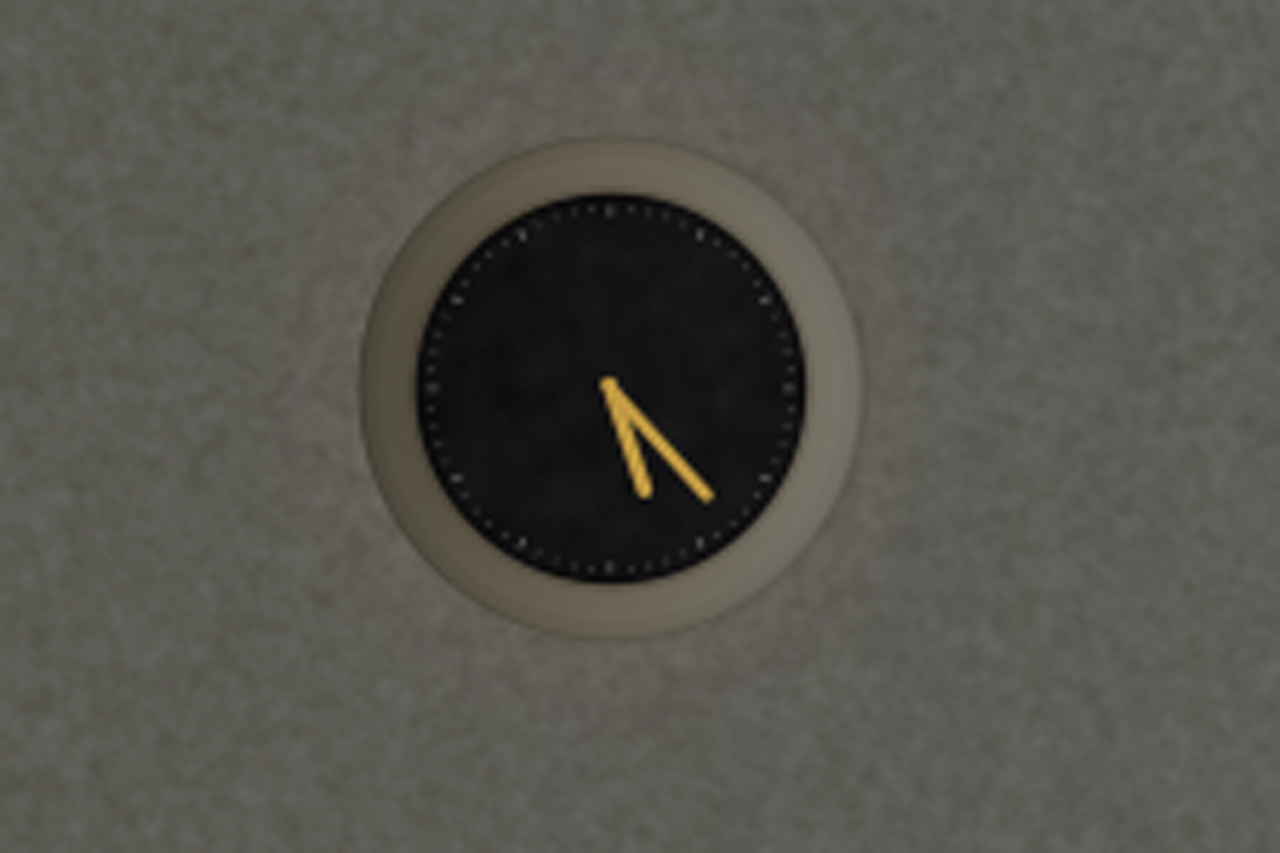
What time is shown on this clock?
5:23
